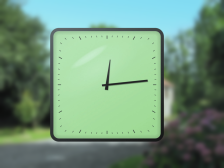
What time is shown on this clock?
12:14
